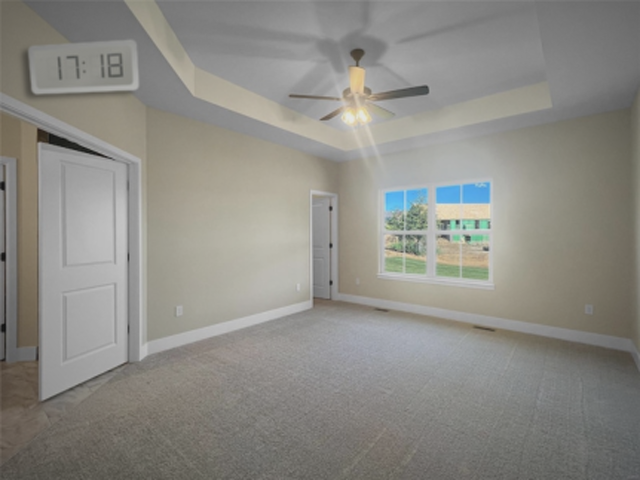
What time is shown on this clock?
17:18
